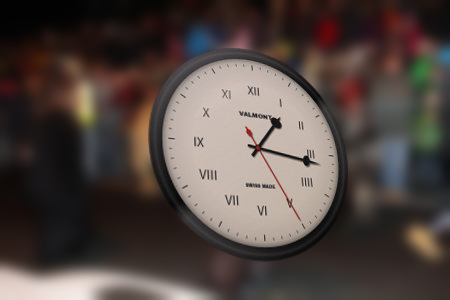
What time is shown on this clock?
1:16:25
